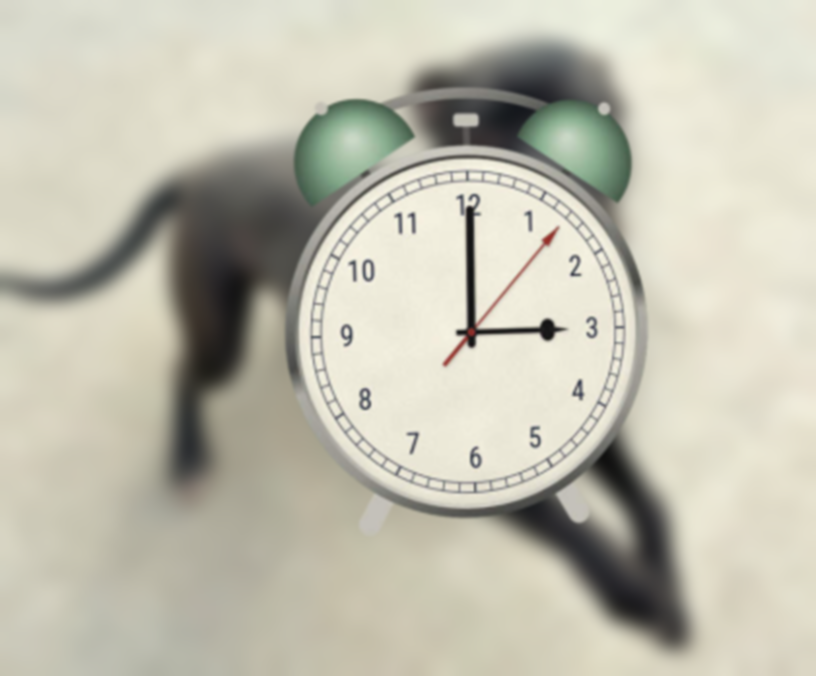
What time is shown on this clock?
3:00:07
